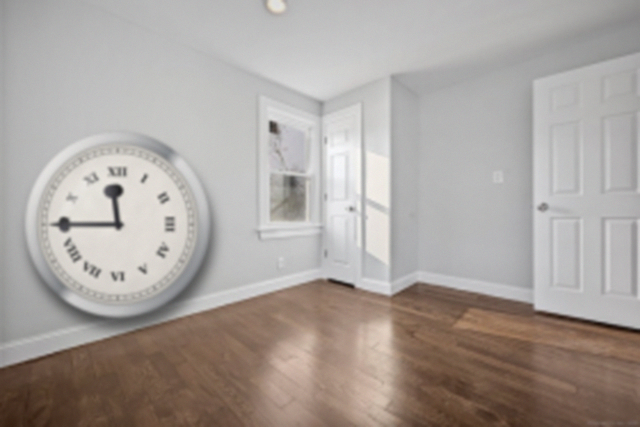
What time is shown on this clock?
11:45
